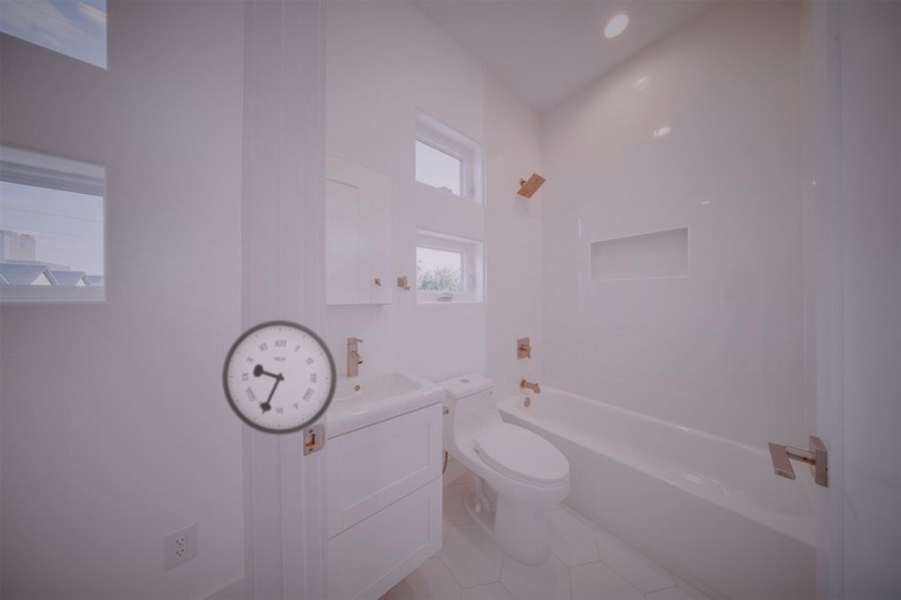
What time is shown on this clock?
9:34
